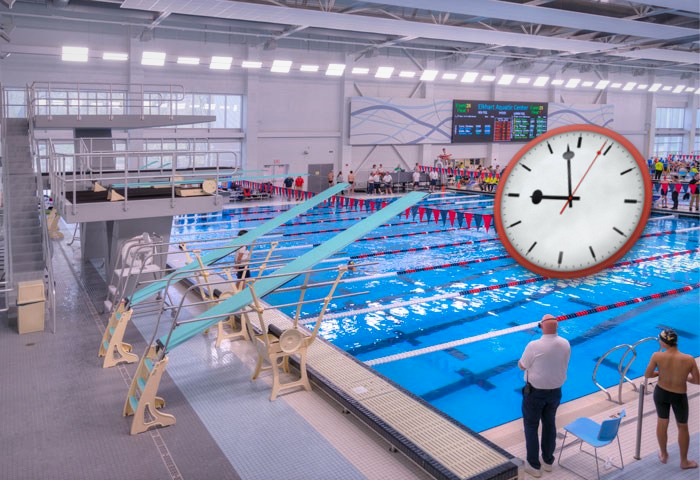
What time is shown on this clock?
8:58:04
